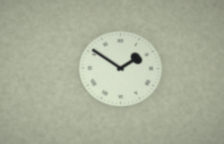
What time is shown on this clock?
1:51
